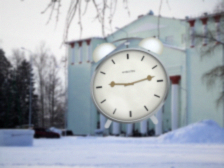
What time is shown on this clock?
9:13
